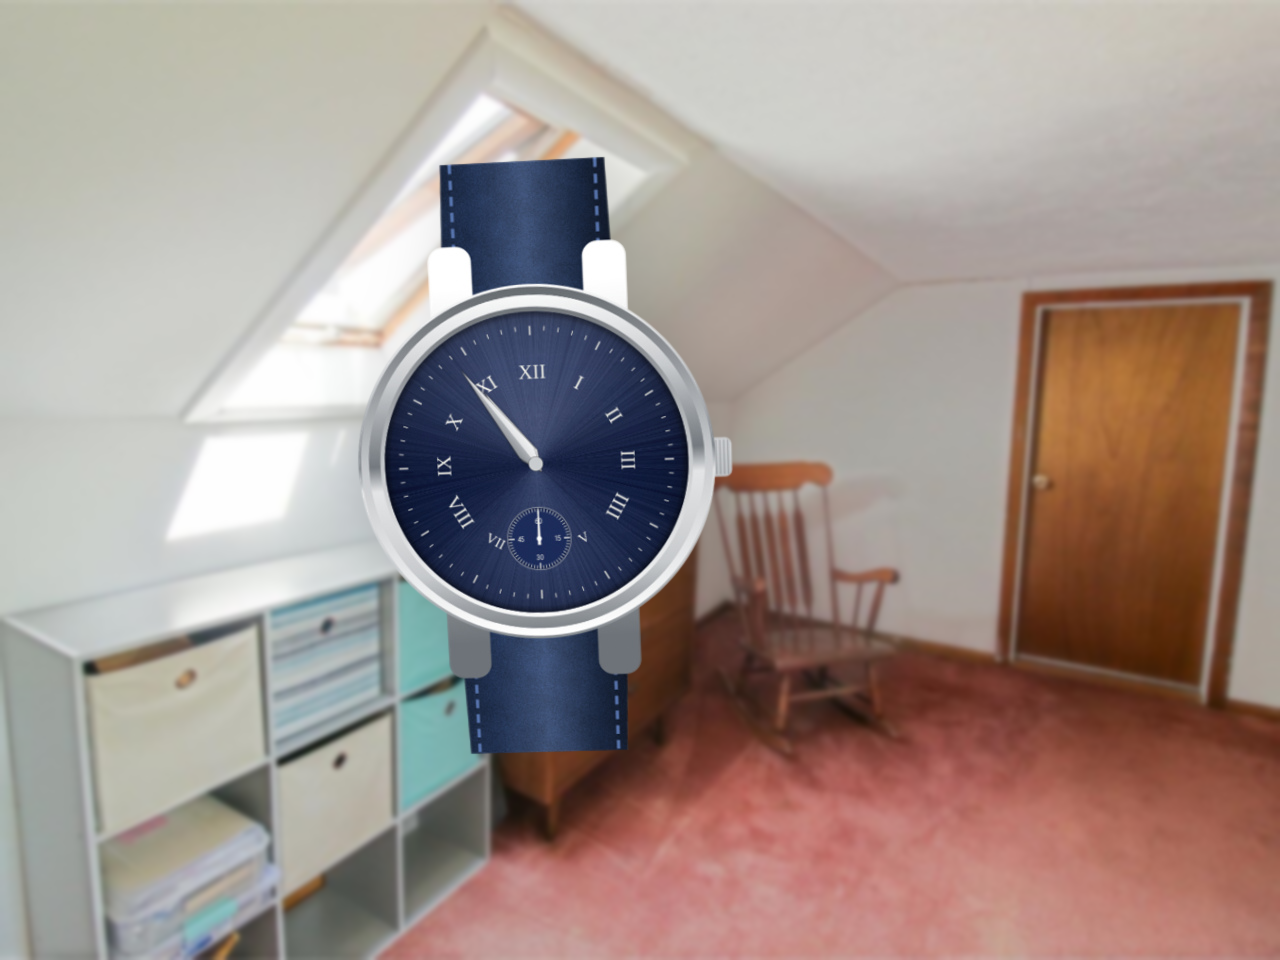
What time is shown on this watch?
10:54
